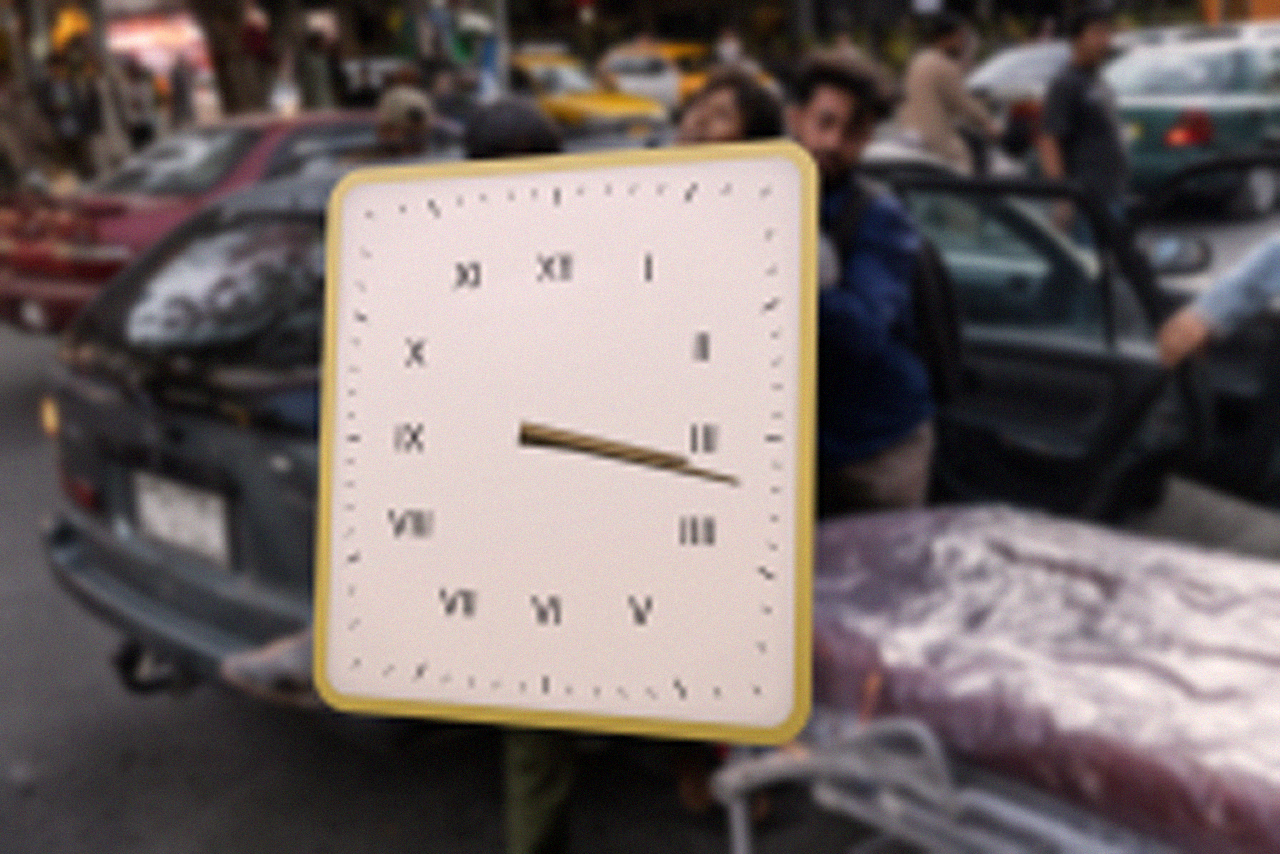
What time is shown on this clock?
3:17
